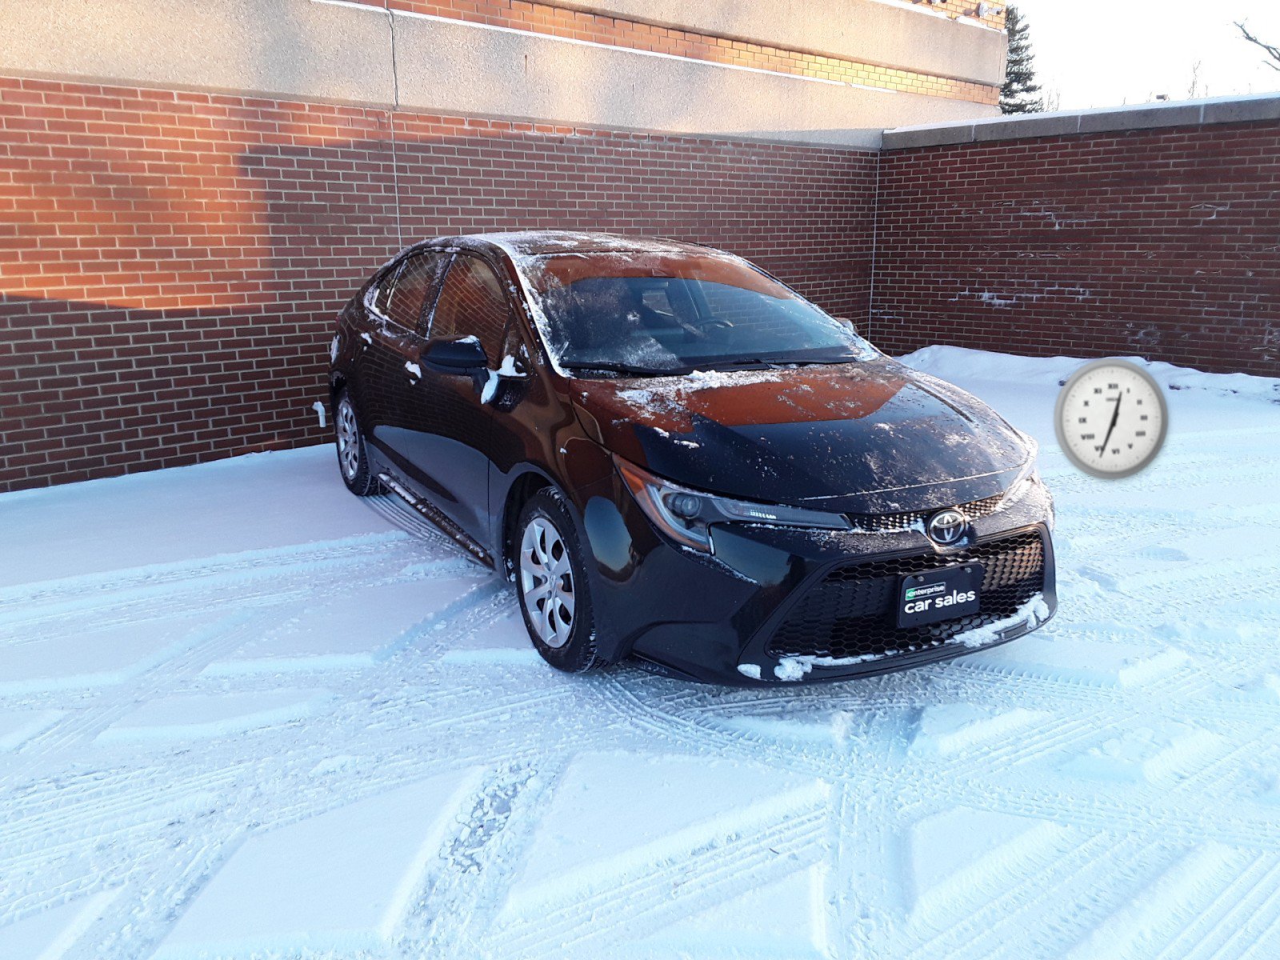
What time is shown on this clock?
12:34
